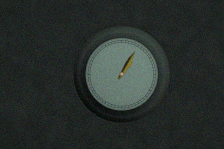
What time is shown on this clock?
1:05
